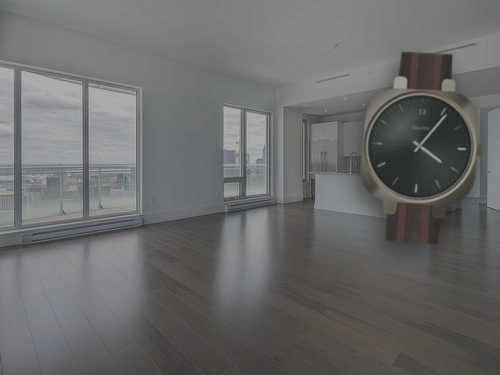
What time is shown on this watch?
4:06
